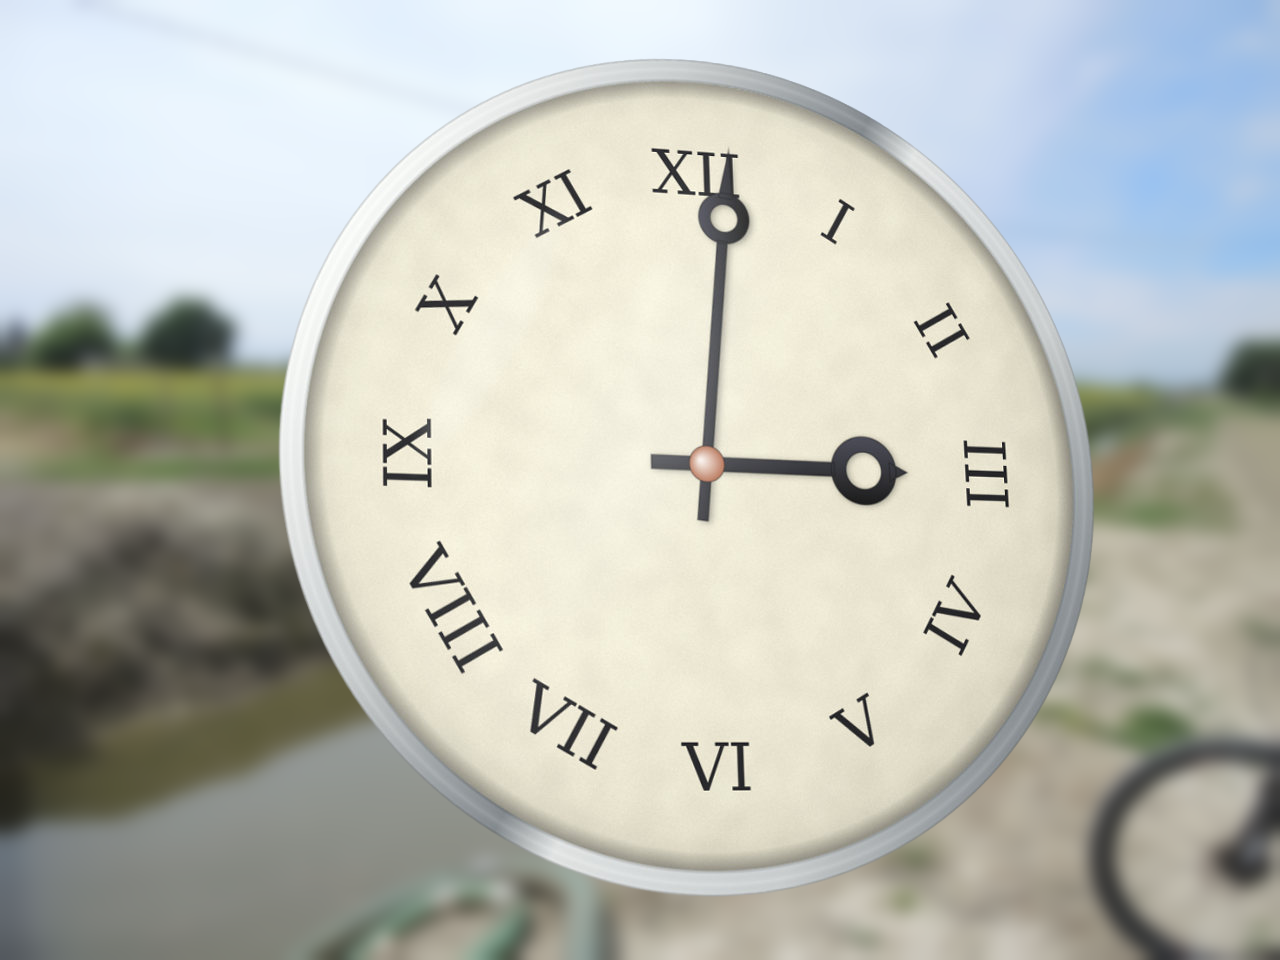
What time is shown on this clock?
3:01
